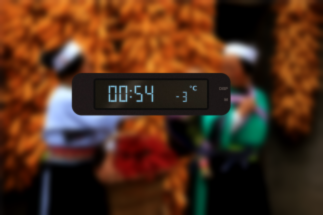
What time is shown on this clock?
0:54
